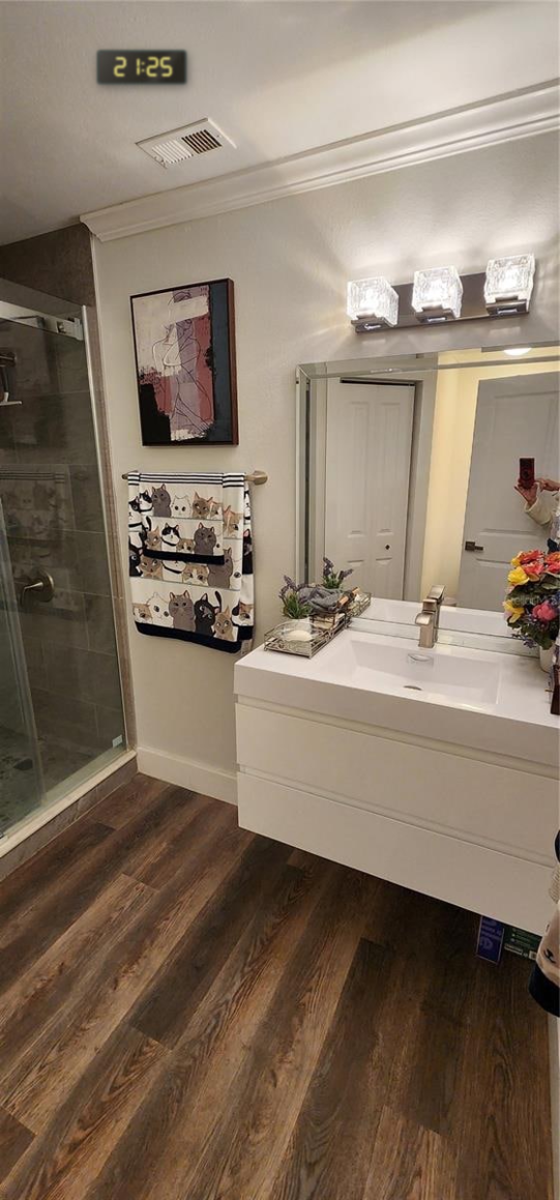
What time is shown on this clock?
21:25
